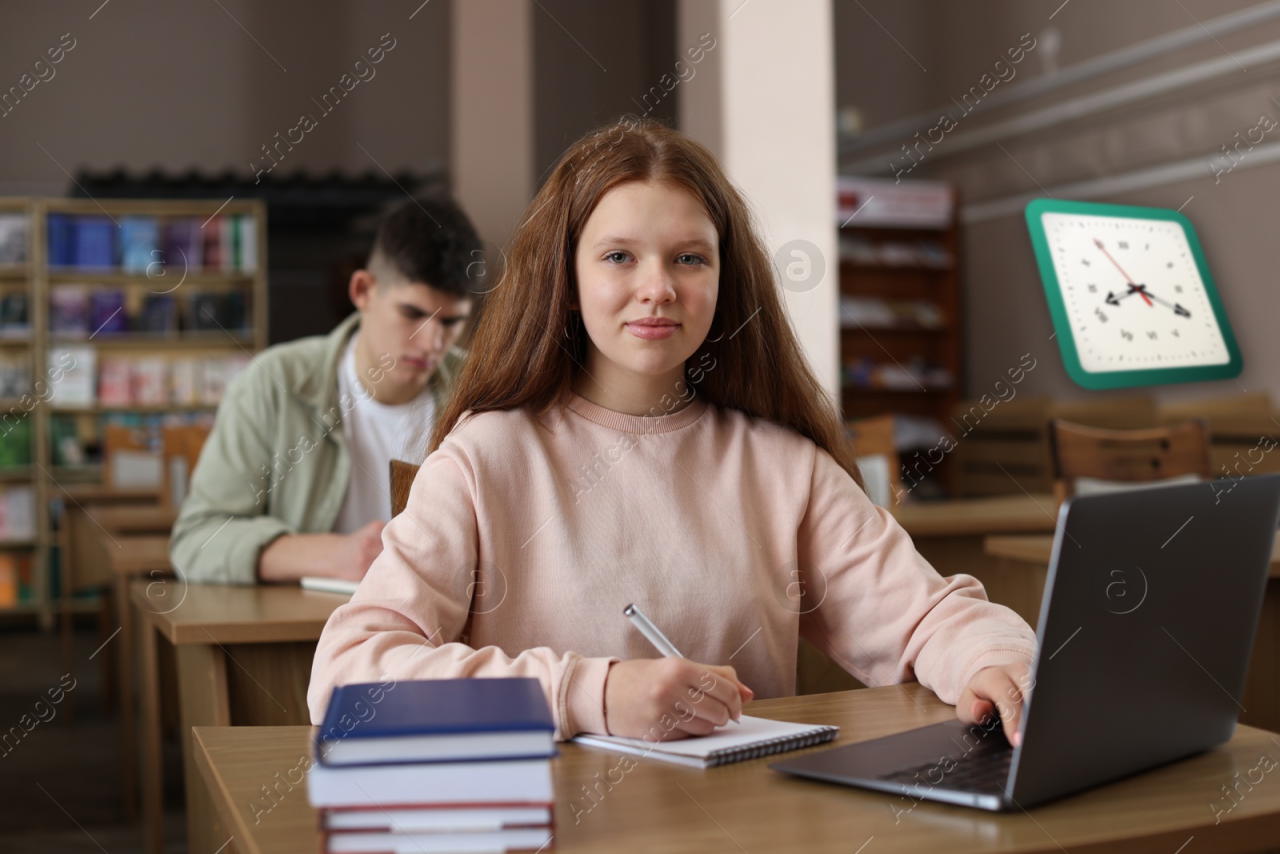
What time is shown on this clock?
8:19:55
